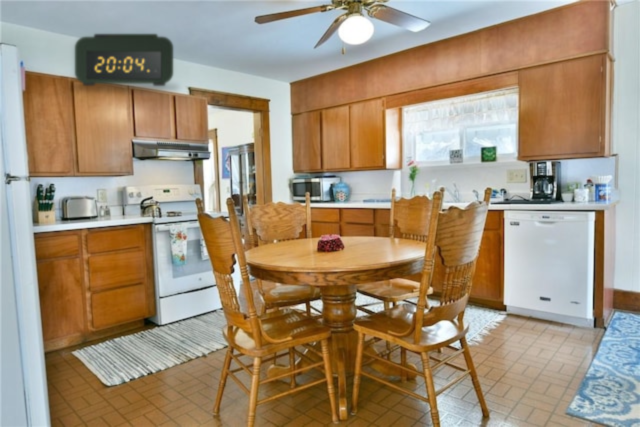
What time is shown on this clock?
20:04
